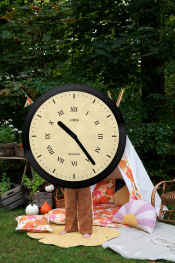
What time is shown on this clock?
10:24
